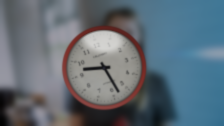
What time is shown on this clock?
9:28
